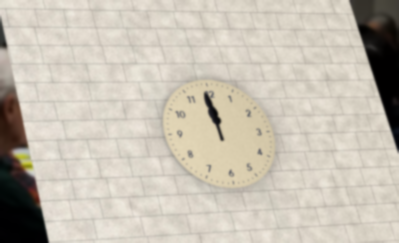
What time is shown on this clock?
11:59
